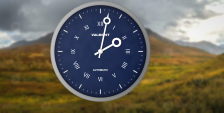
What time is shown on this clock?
2:02
